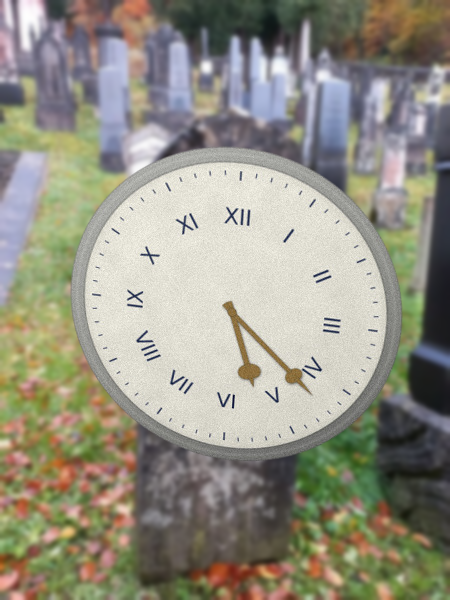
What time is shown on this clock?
5:22
